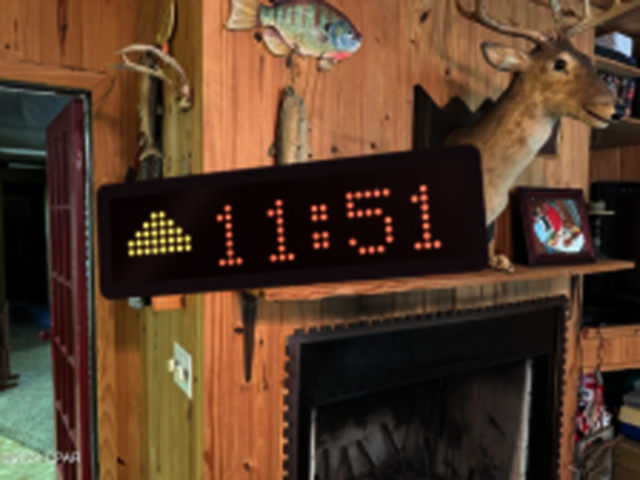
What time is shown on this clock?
11:51
